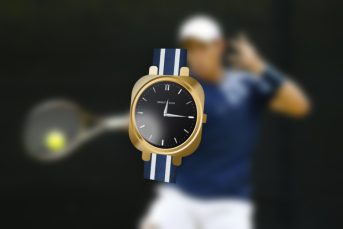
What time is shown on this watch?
12:15
